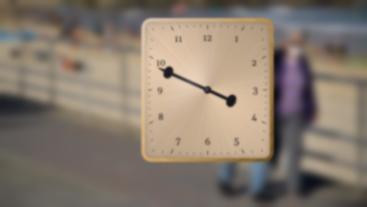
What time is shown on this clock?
3:49
